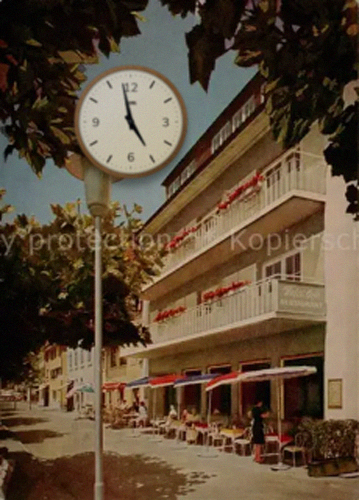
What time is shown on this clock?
4:58
